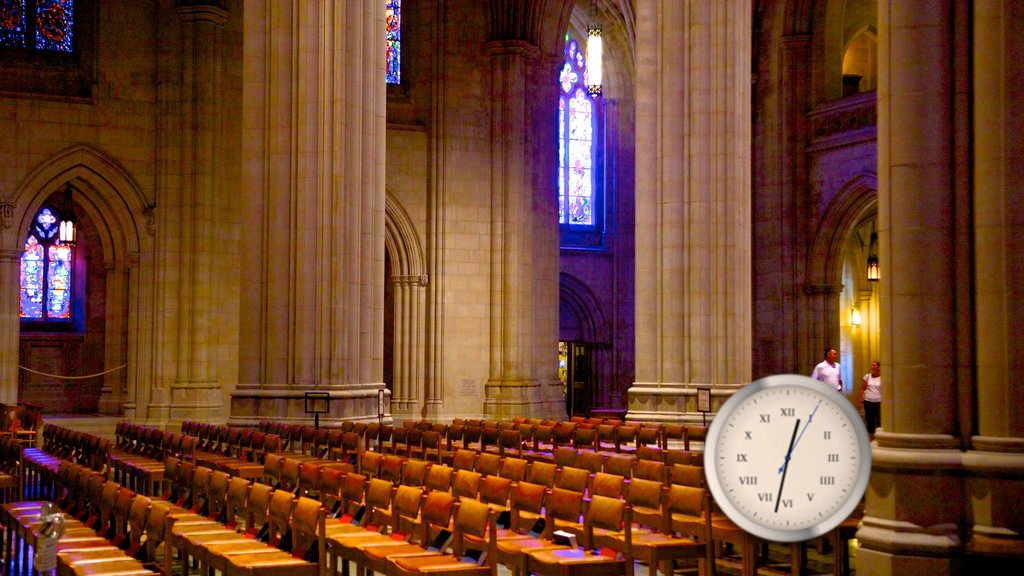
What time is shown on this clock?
12:32:05
